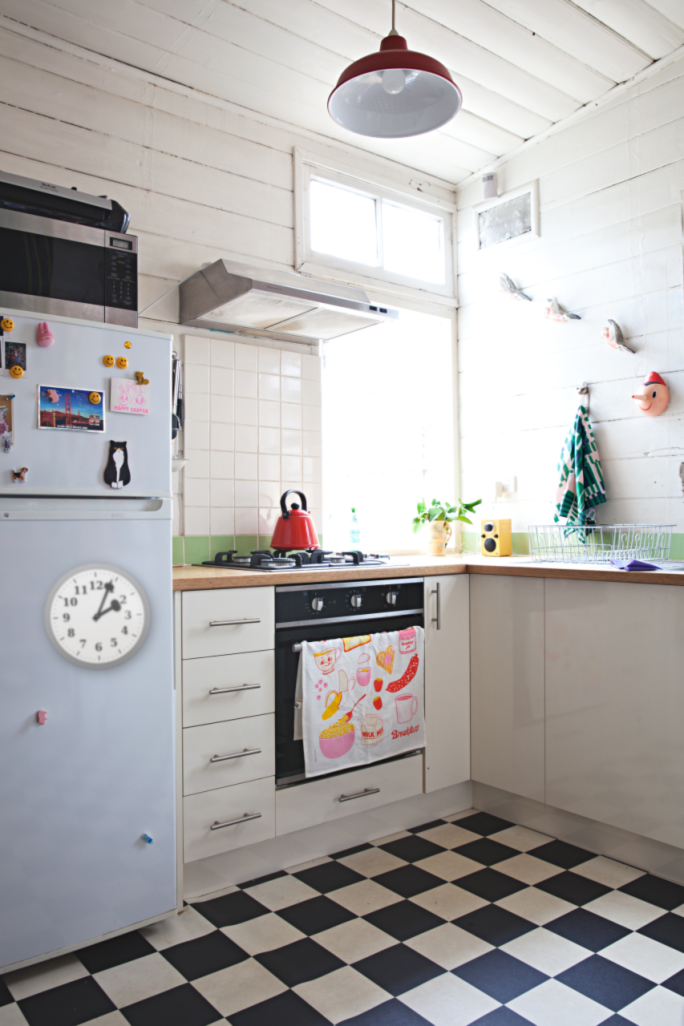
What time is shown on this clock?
2:04
